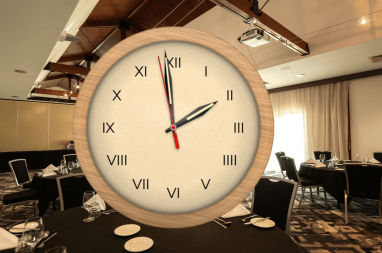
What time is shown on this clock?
1:58:58
